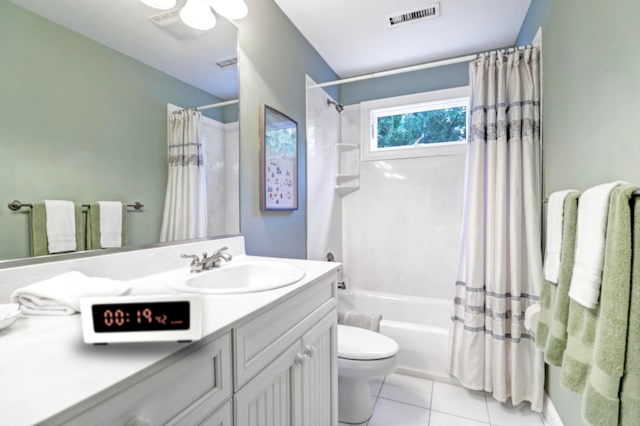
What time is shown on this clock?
0:19
